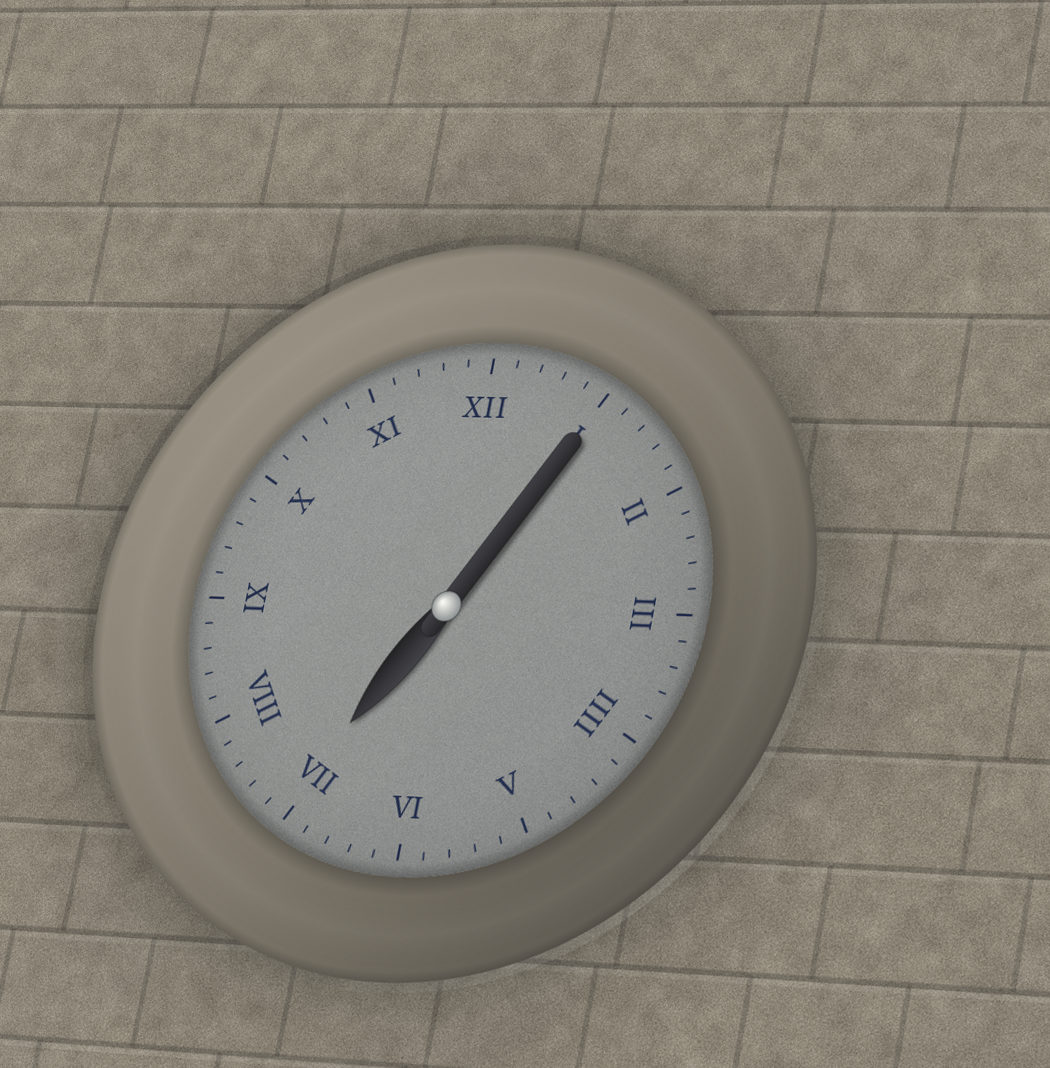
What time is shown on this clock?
7:05
